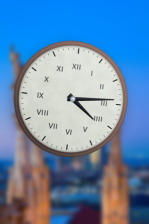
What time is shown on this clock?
4:14
